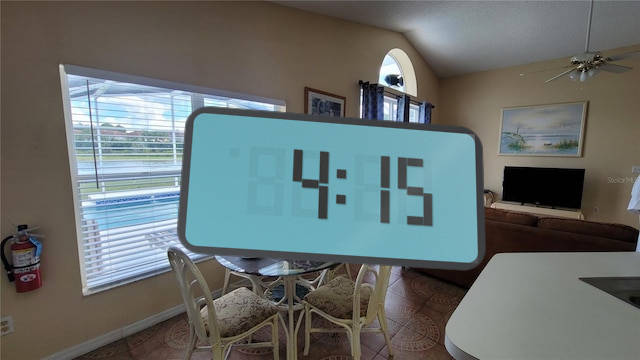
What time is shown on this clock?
4:15
